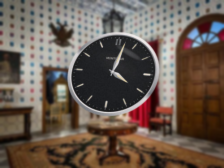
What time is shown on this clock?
4:02
